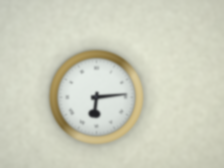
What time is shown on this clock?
6:14
